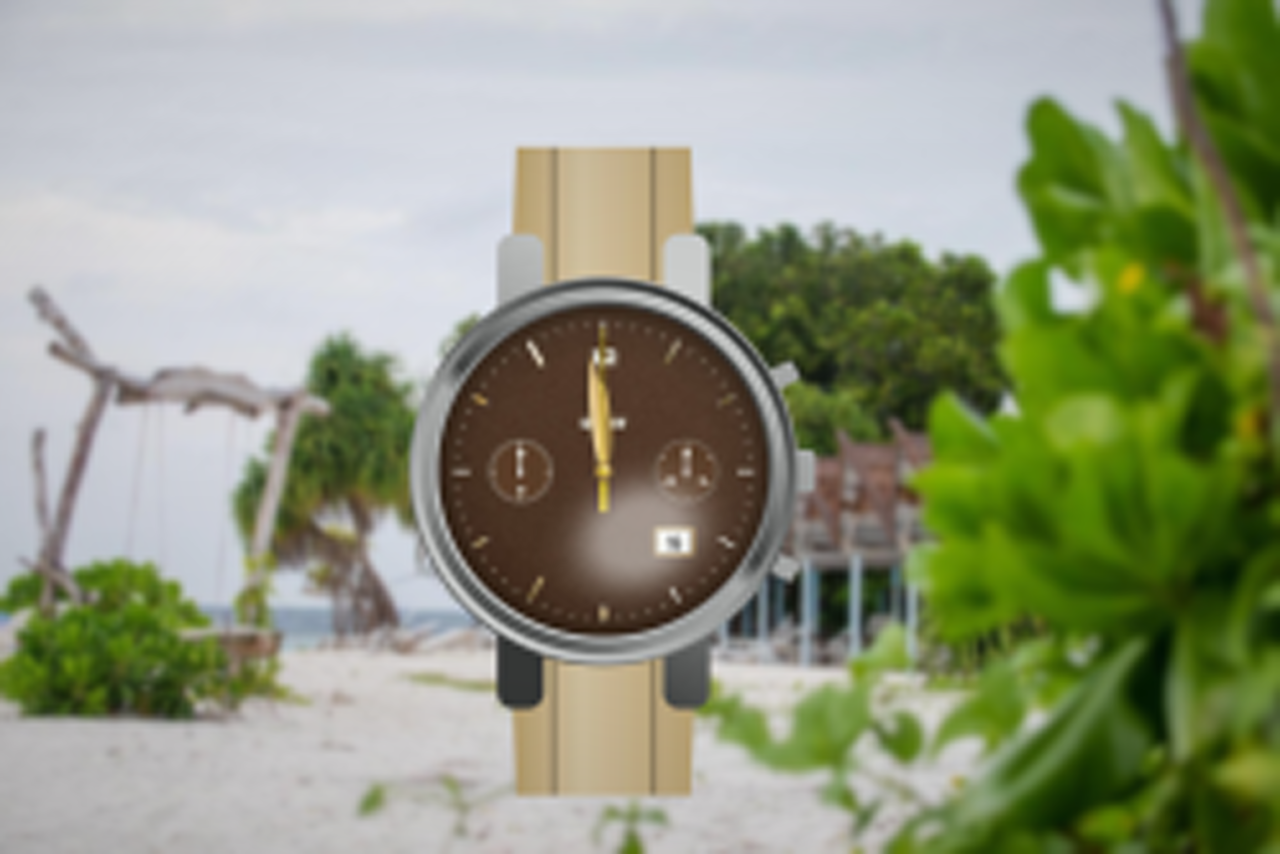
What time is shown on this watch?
11:59
